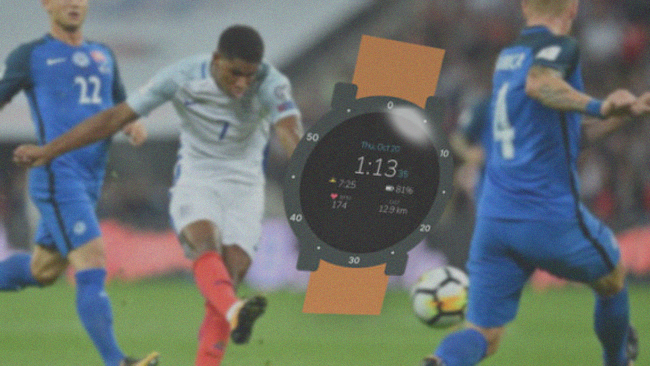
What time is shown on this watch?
1:13:35
